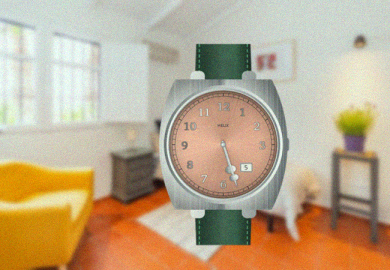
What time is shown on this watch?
5:27
